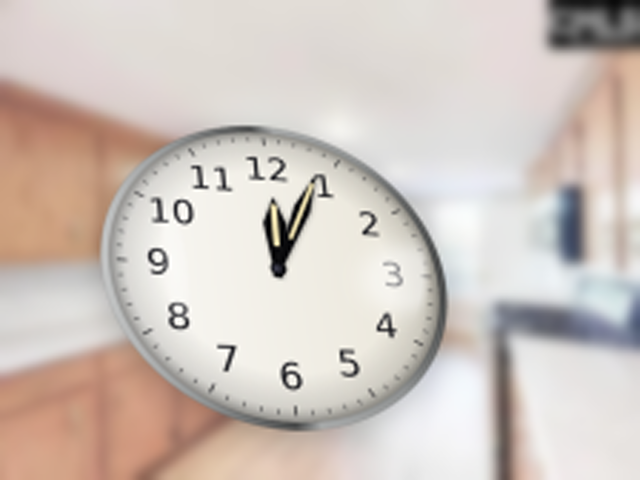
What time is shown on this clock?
12:04
